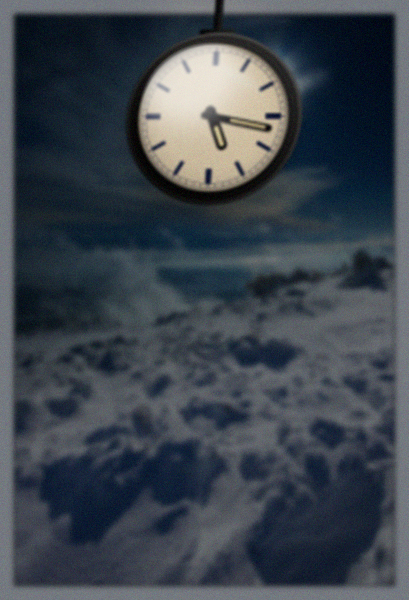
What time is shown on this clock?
5:17
